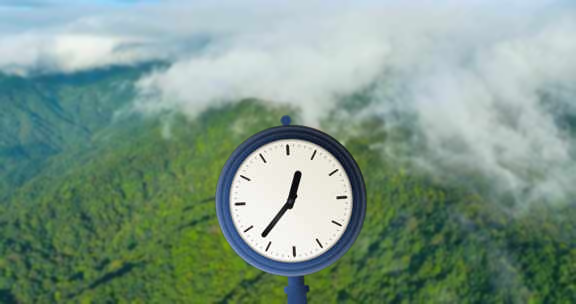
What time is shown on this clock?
12:37
